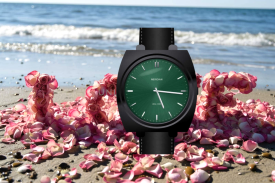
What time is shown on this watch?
5:16
